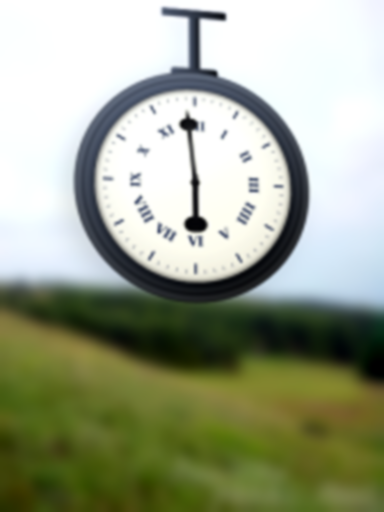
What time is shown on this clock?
5:59
